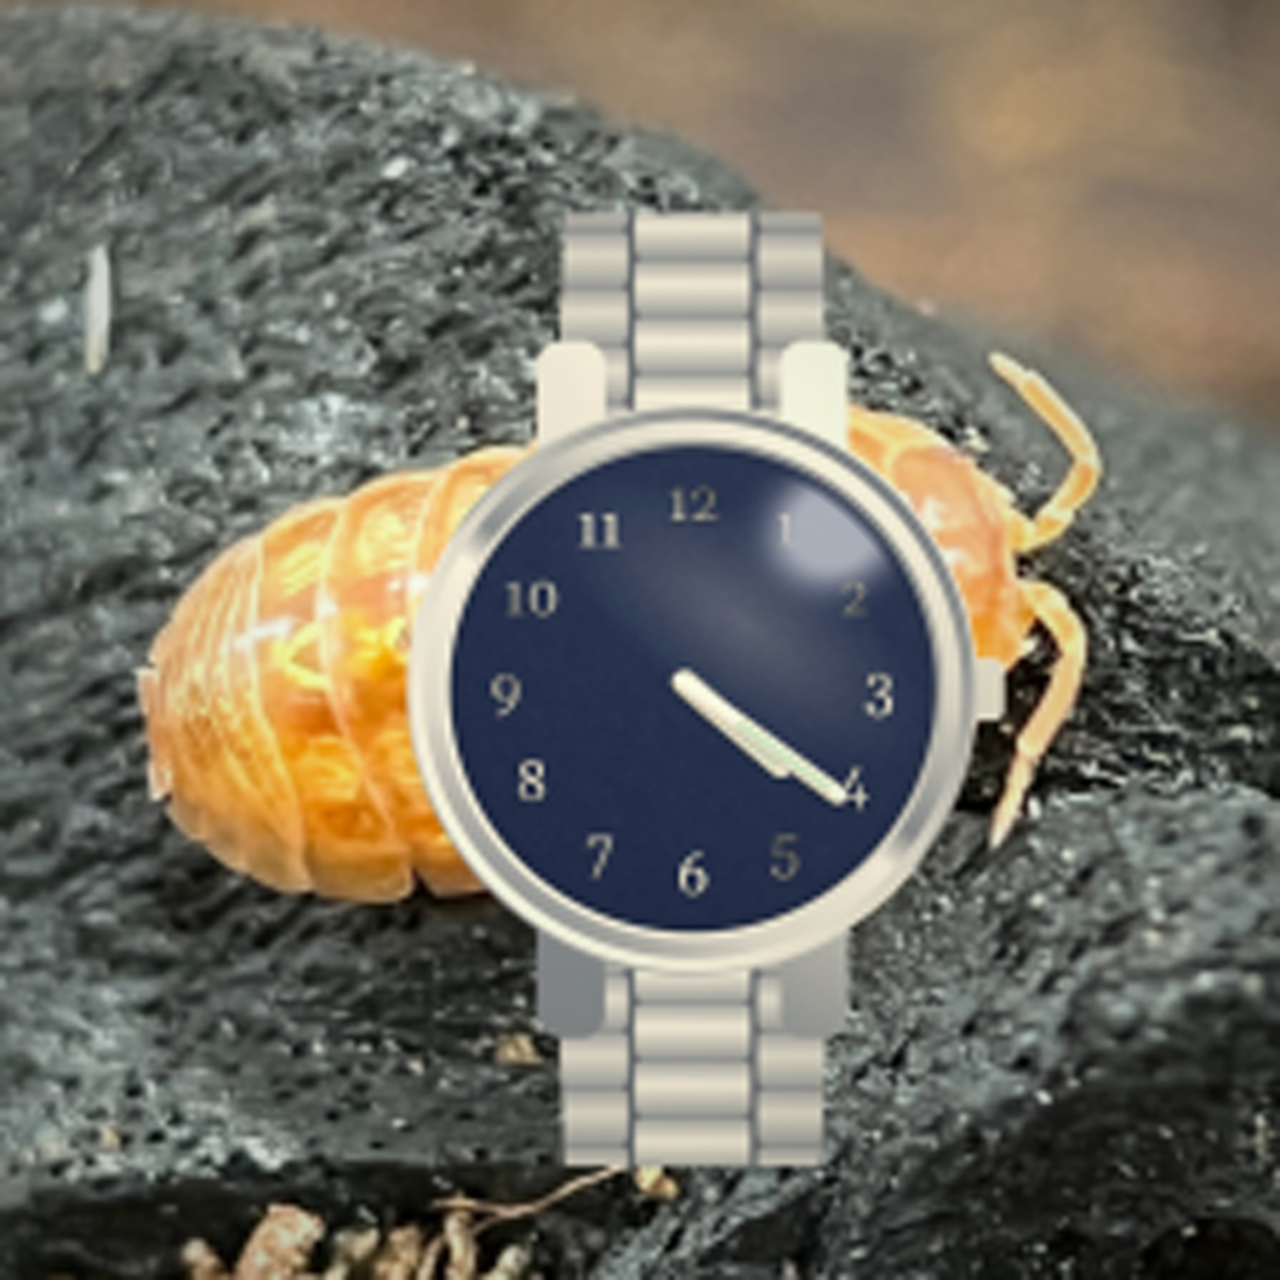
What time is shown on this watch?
4:21
